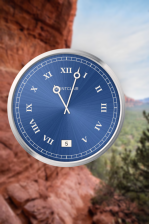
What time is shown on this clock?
11:03
